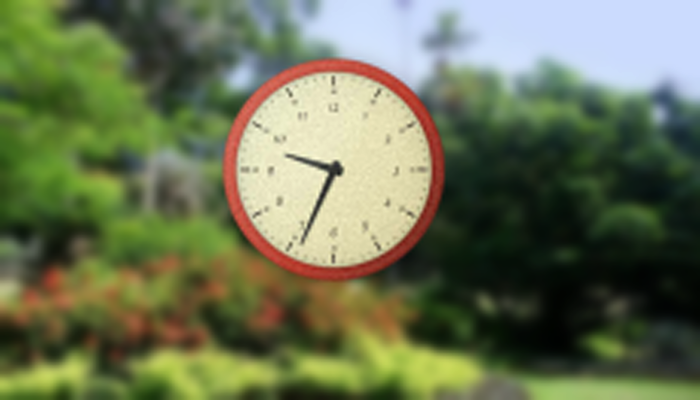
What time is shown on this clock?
9:34
